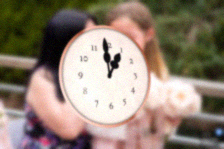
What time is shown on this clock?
12:59
